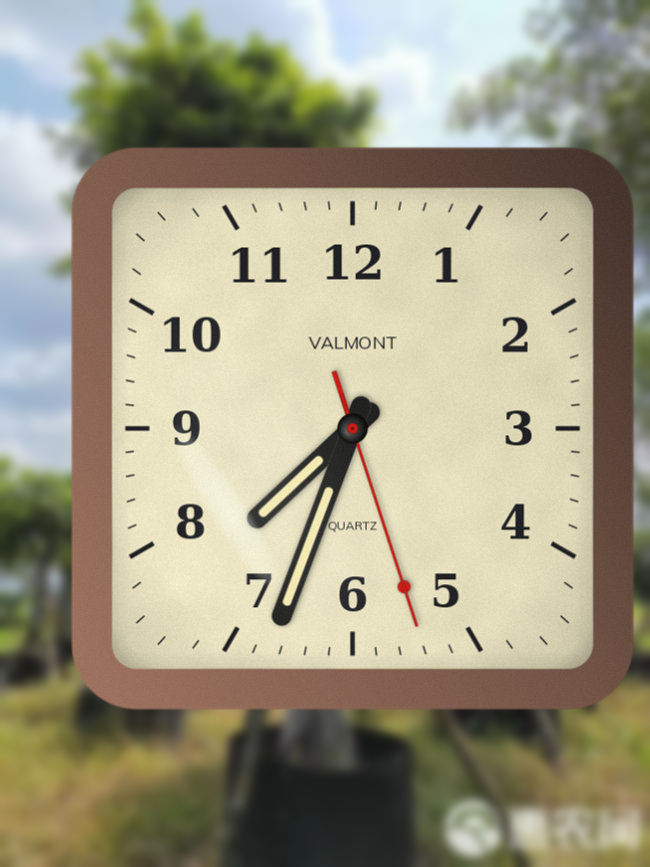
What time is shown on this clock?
7:33:27
